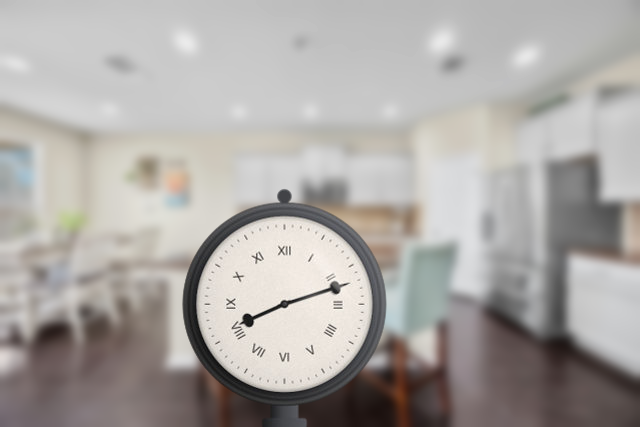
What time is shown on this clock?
8:12
